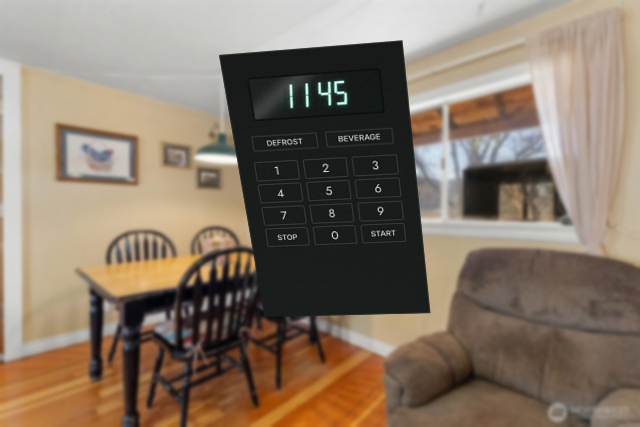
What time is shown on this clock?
11:45
